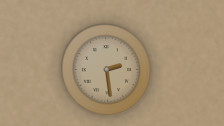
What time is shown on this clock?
2:29
